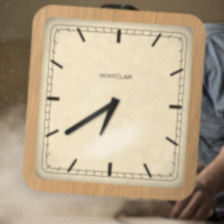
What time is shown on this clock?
6:39
